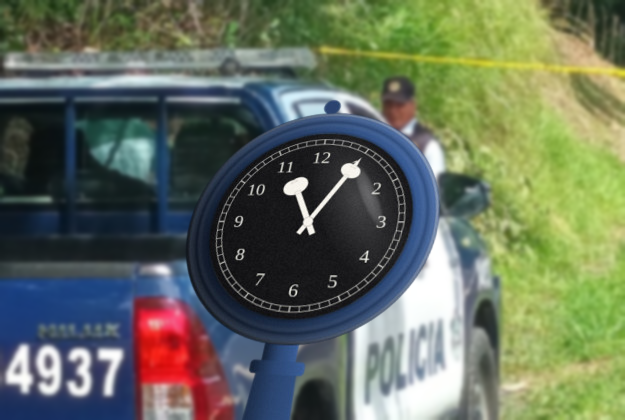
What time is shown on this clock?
11:05
